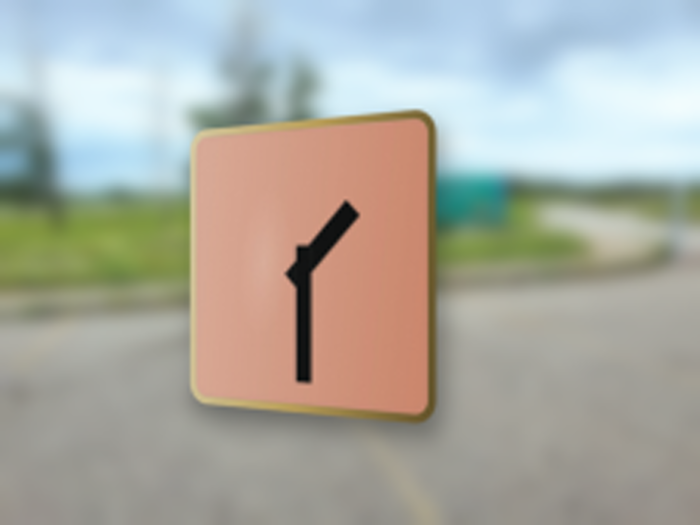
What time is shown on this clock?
1:30
